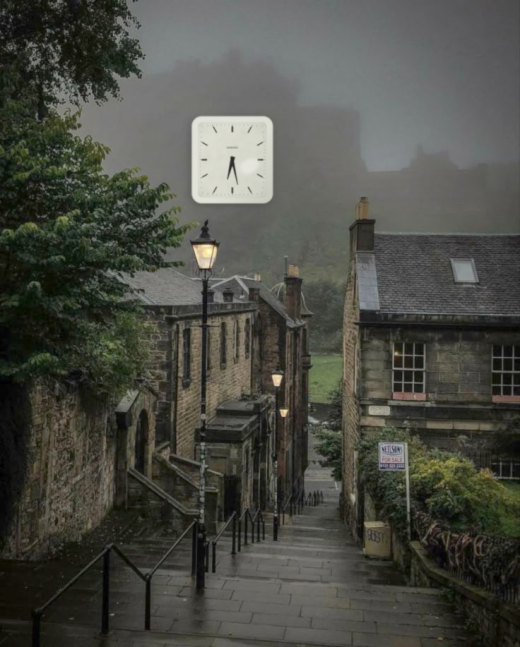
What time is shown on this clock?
6:28
